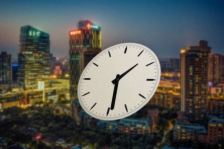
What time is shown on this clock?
1:29
